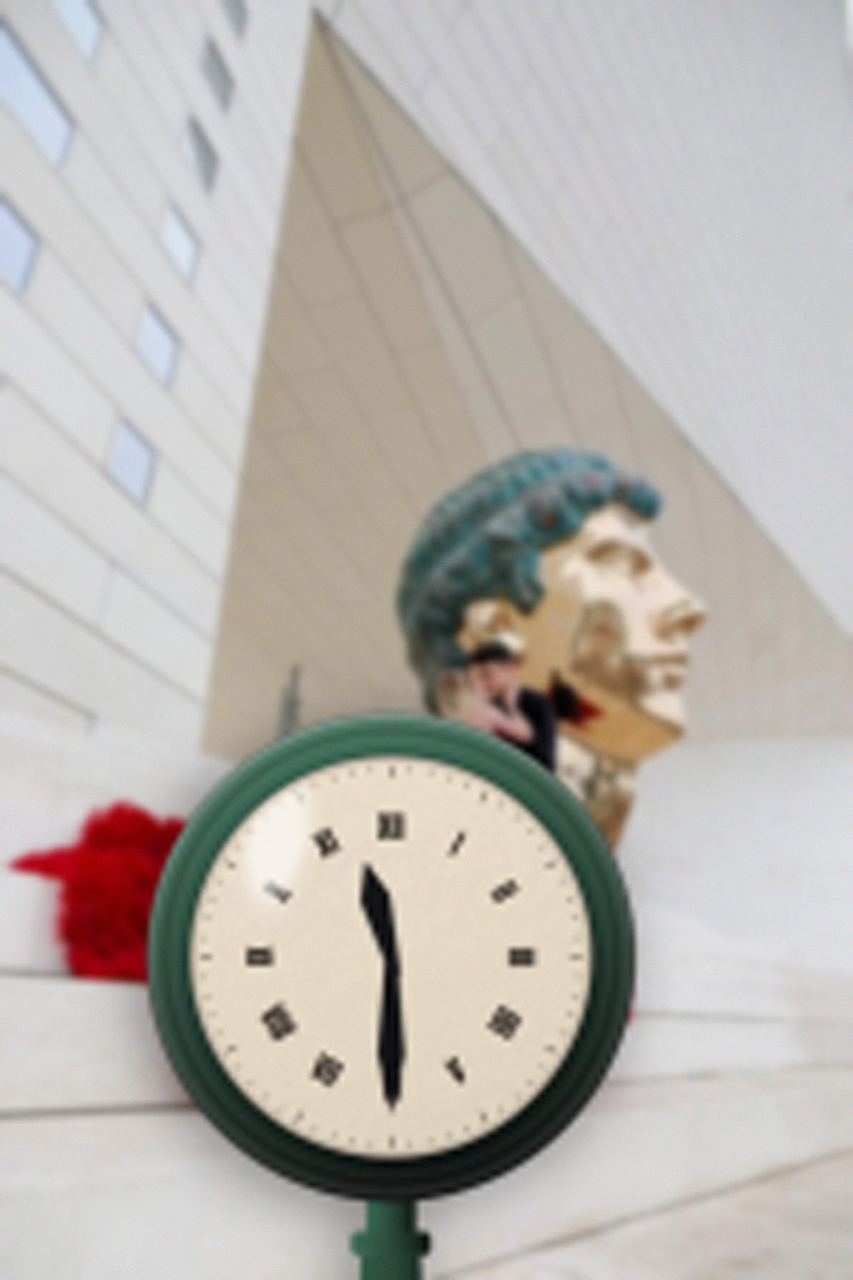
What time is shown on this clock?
11:30
